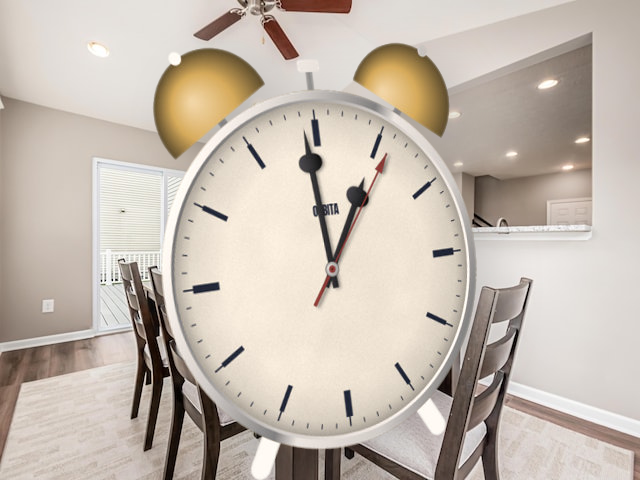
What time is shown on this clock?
12:59:06
